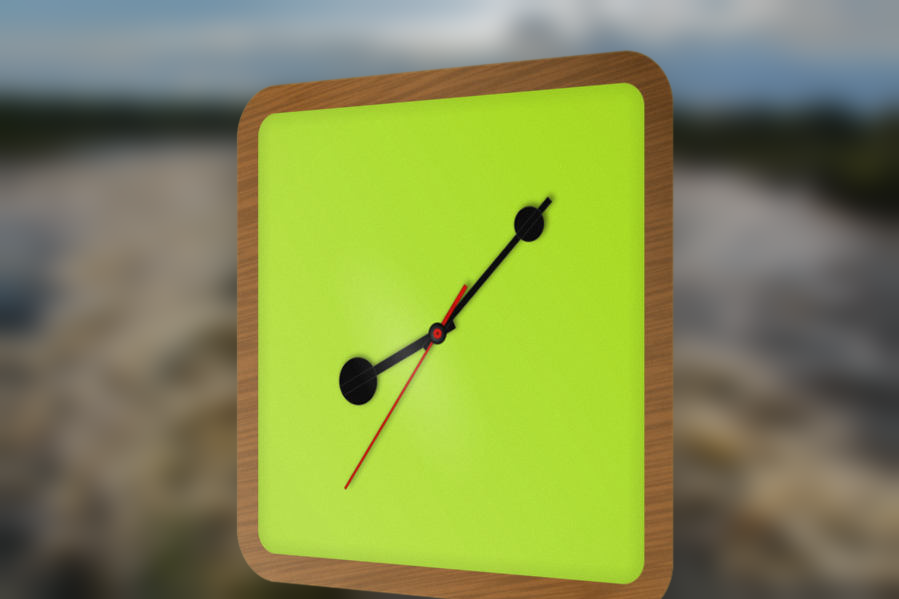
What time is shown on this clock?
8:07:36
